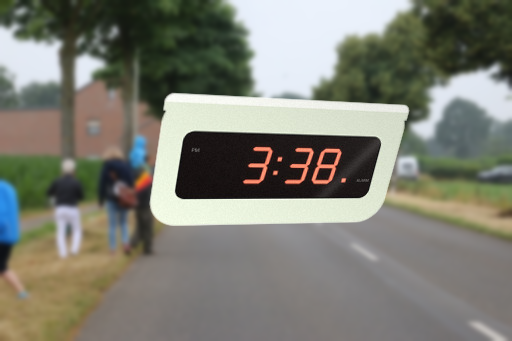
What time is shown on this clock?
3:38
